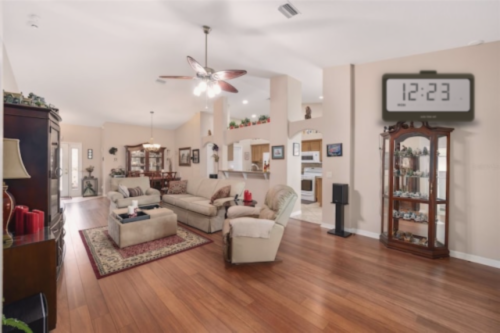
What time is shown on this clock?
12:23
